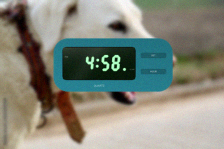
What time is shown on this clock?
4:58
